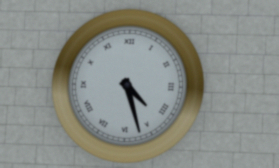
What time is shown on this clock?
4:27
